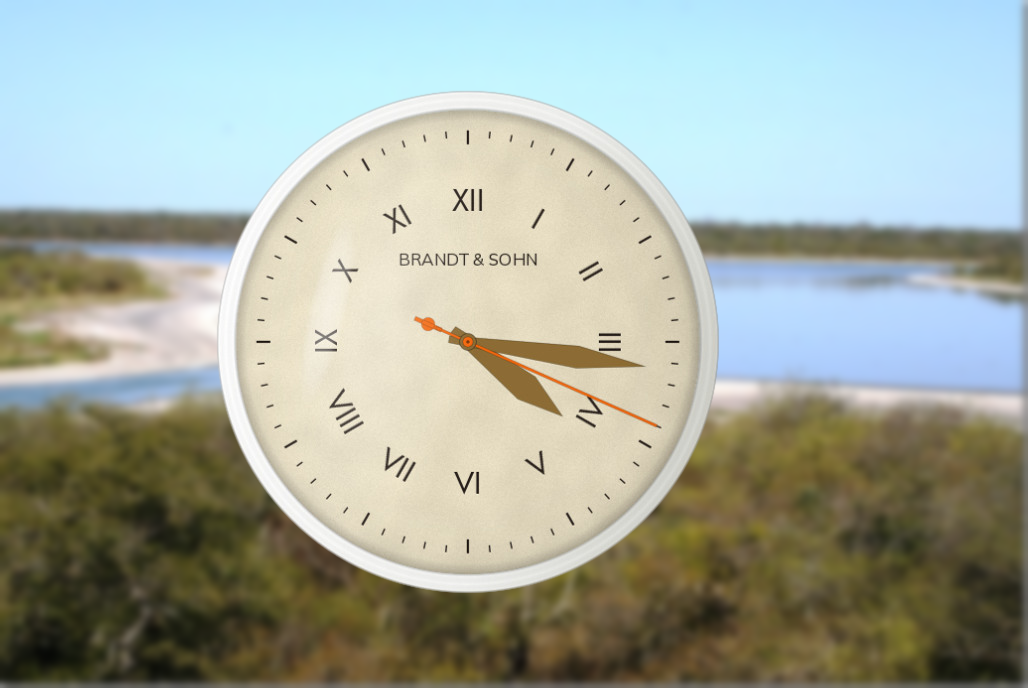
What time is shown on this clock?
4:16:19
